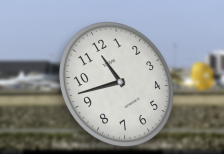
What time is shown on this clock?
11:47
